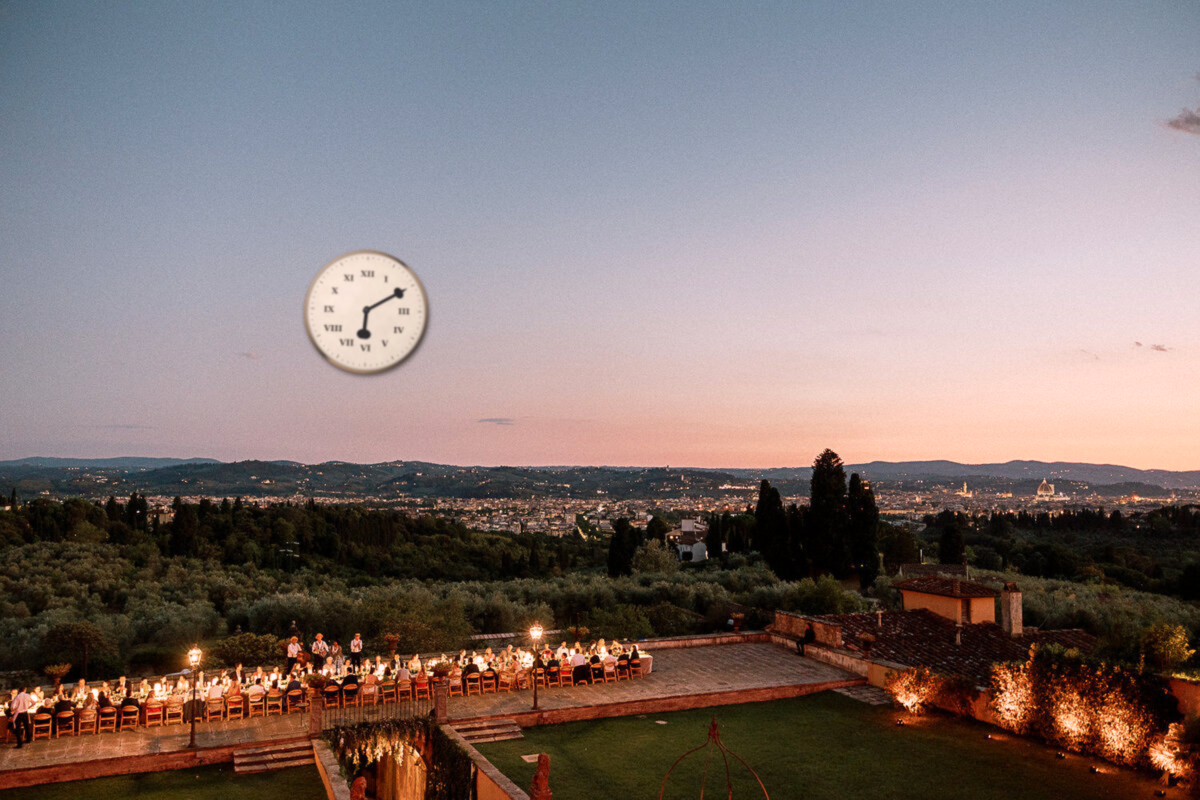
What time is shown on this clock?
6:10
